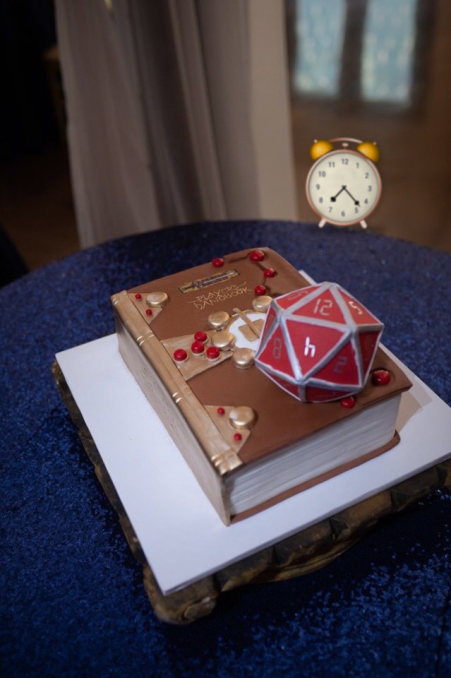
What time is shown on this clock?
7:23
